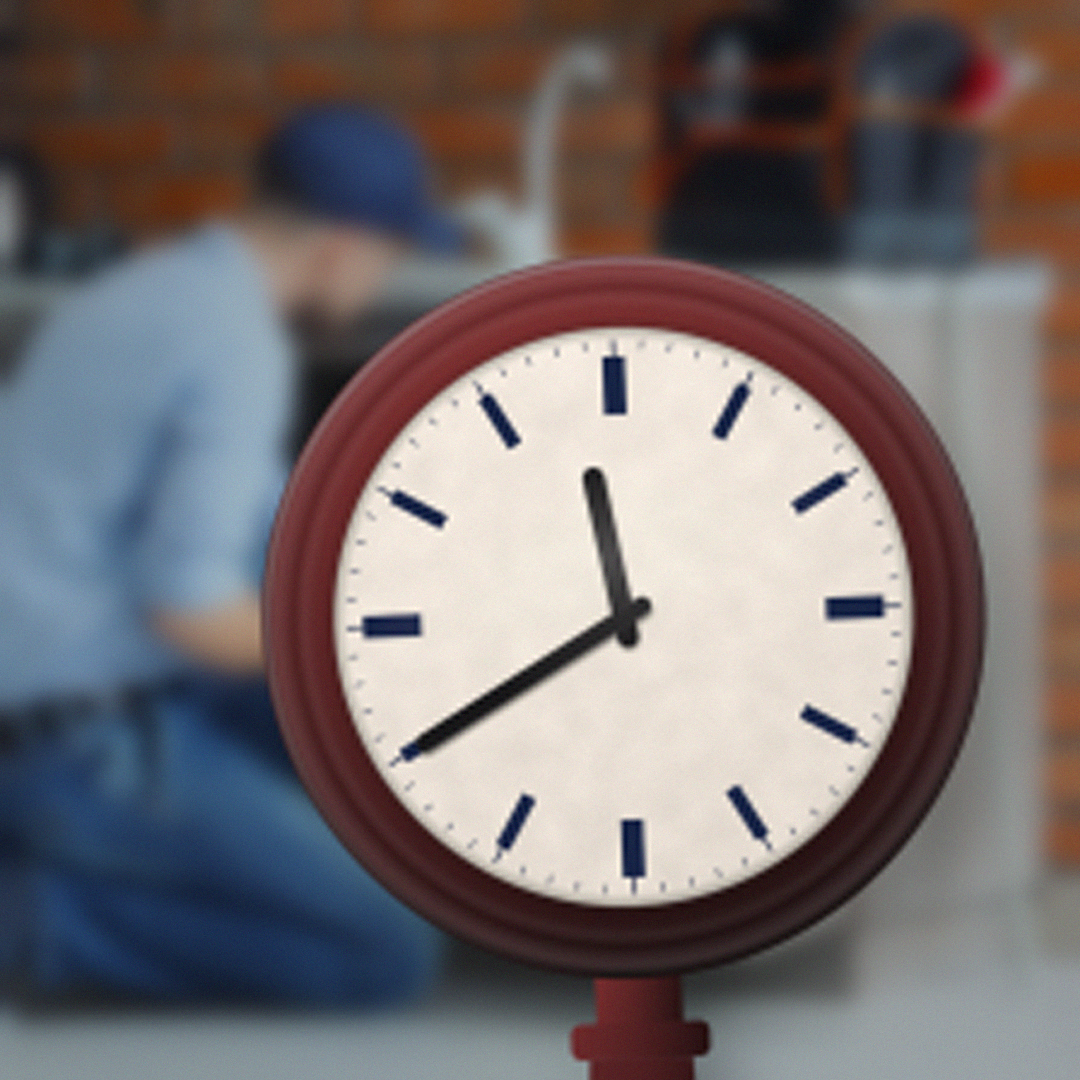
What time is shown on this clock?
11:40
